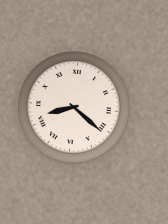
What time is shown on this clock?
8:21
